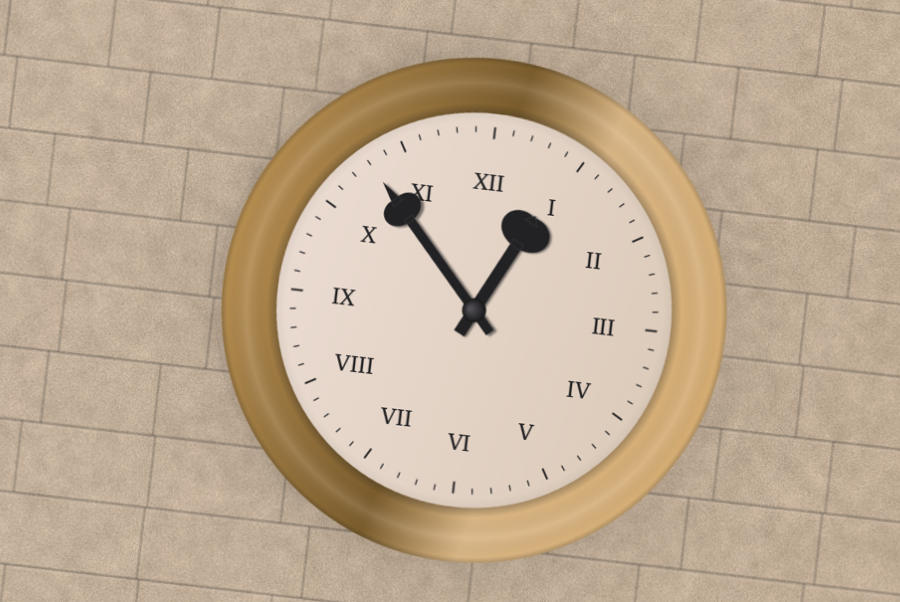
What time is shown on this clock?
12:53
